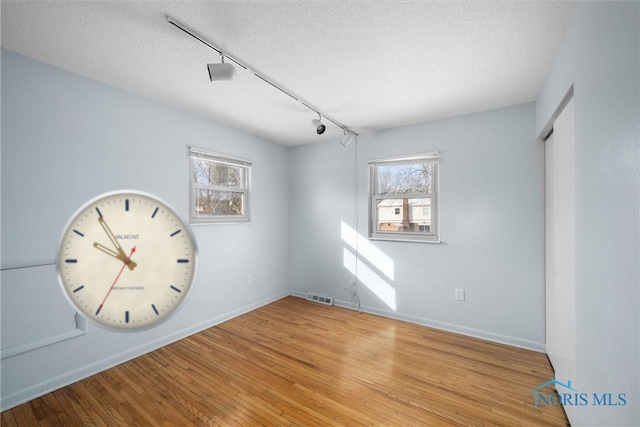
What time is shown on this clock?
9:54:35
